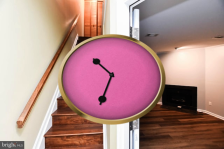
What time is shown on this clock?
10:33
